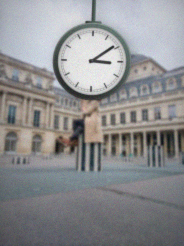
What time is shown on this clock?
3:09
